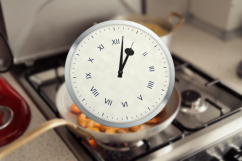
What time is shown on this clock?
1:02
